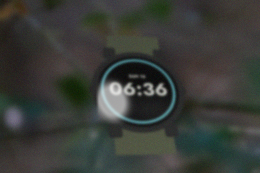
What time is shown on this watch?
6:36
